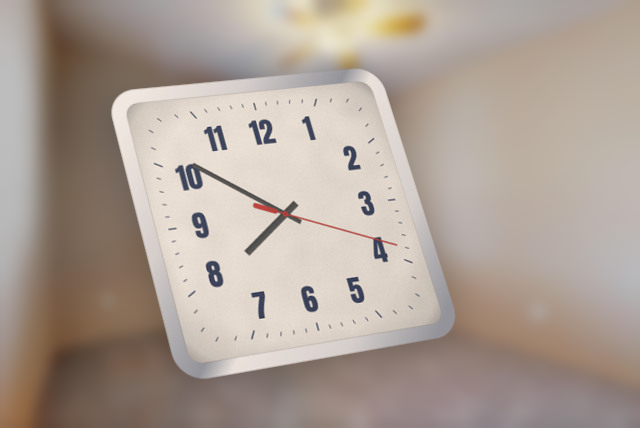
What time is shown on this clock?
7:51:19
